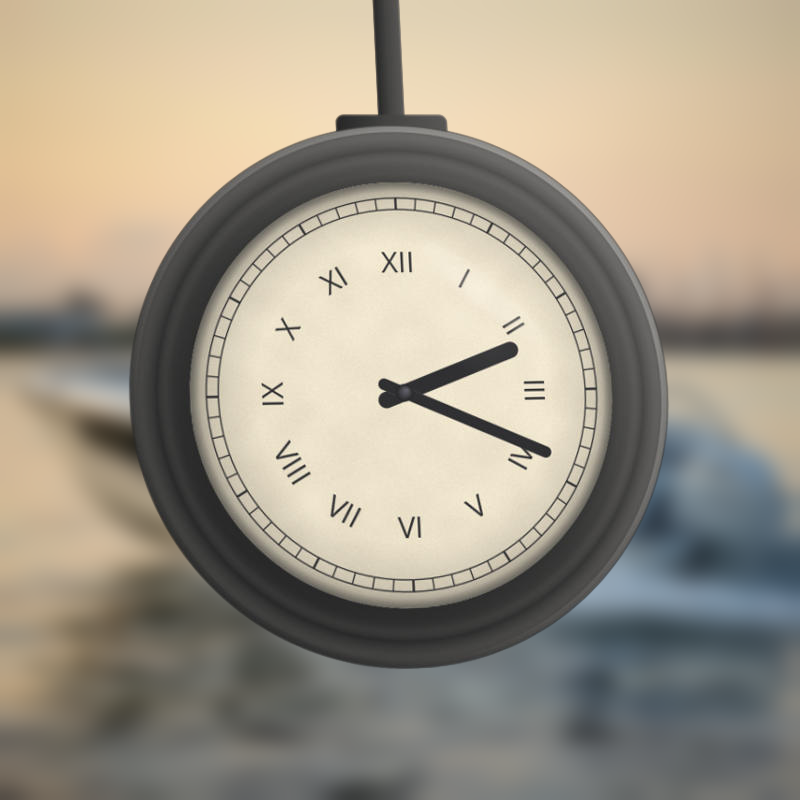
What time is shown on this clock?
2:19
